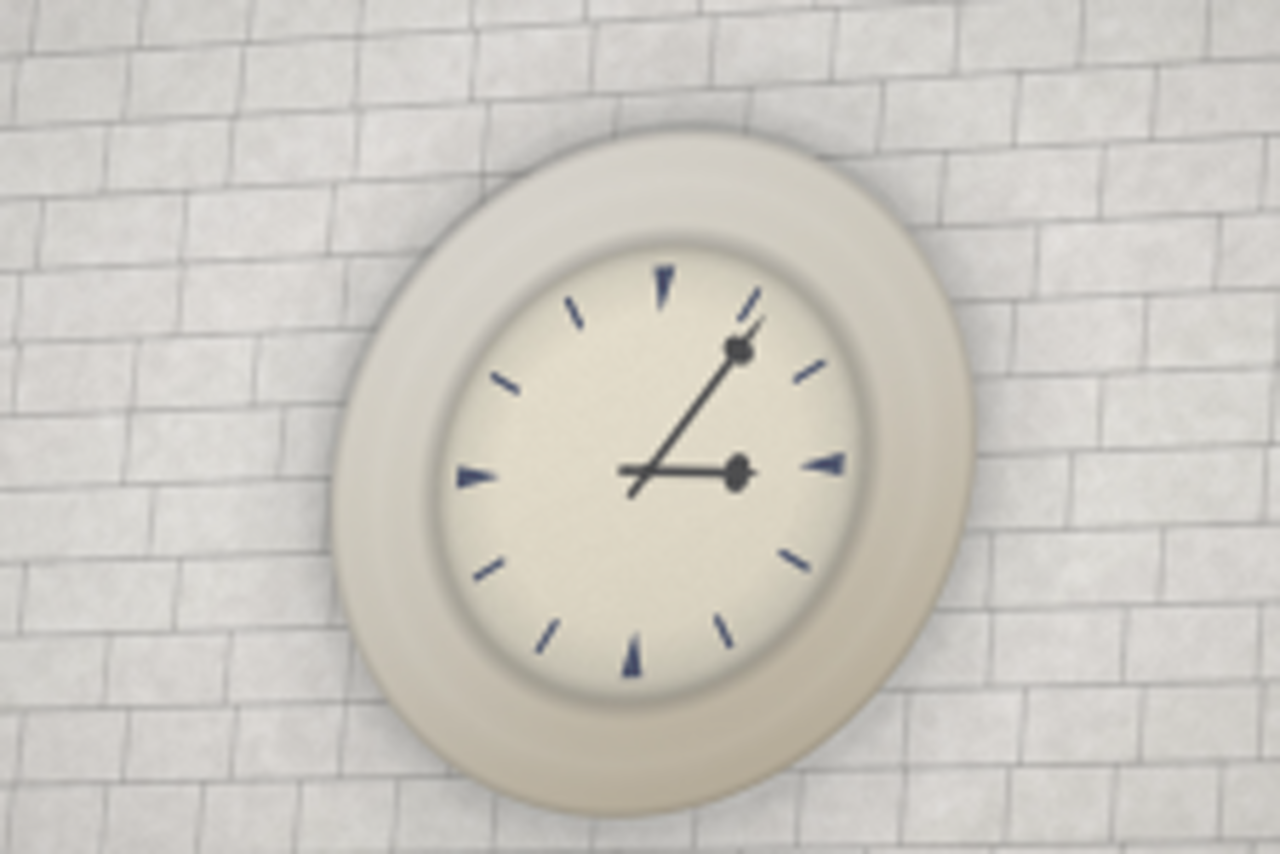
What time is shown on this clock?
3:06
